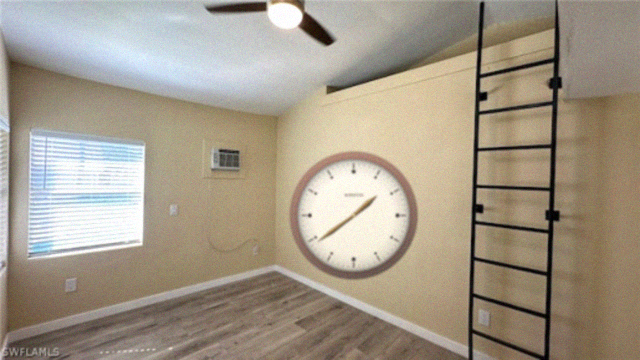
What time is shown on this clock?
1:39
